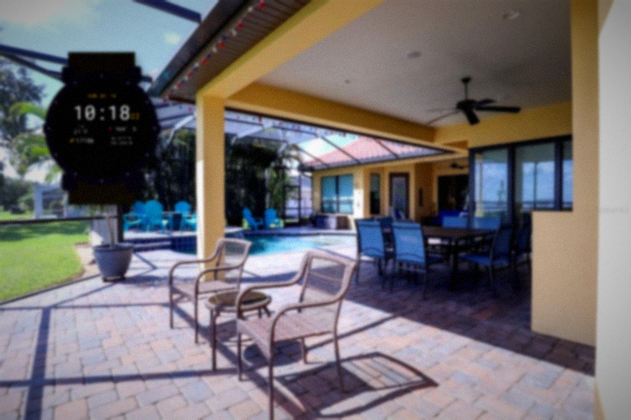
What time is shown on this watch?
10:18
